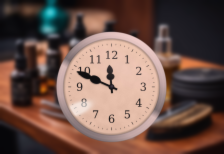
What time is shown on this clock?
11:49
